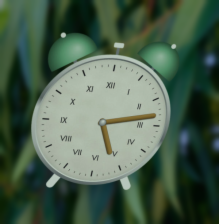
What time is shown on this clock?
5:13
